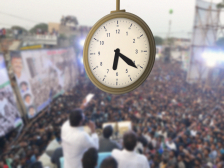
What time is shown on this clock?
6:21
